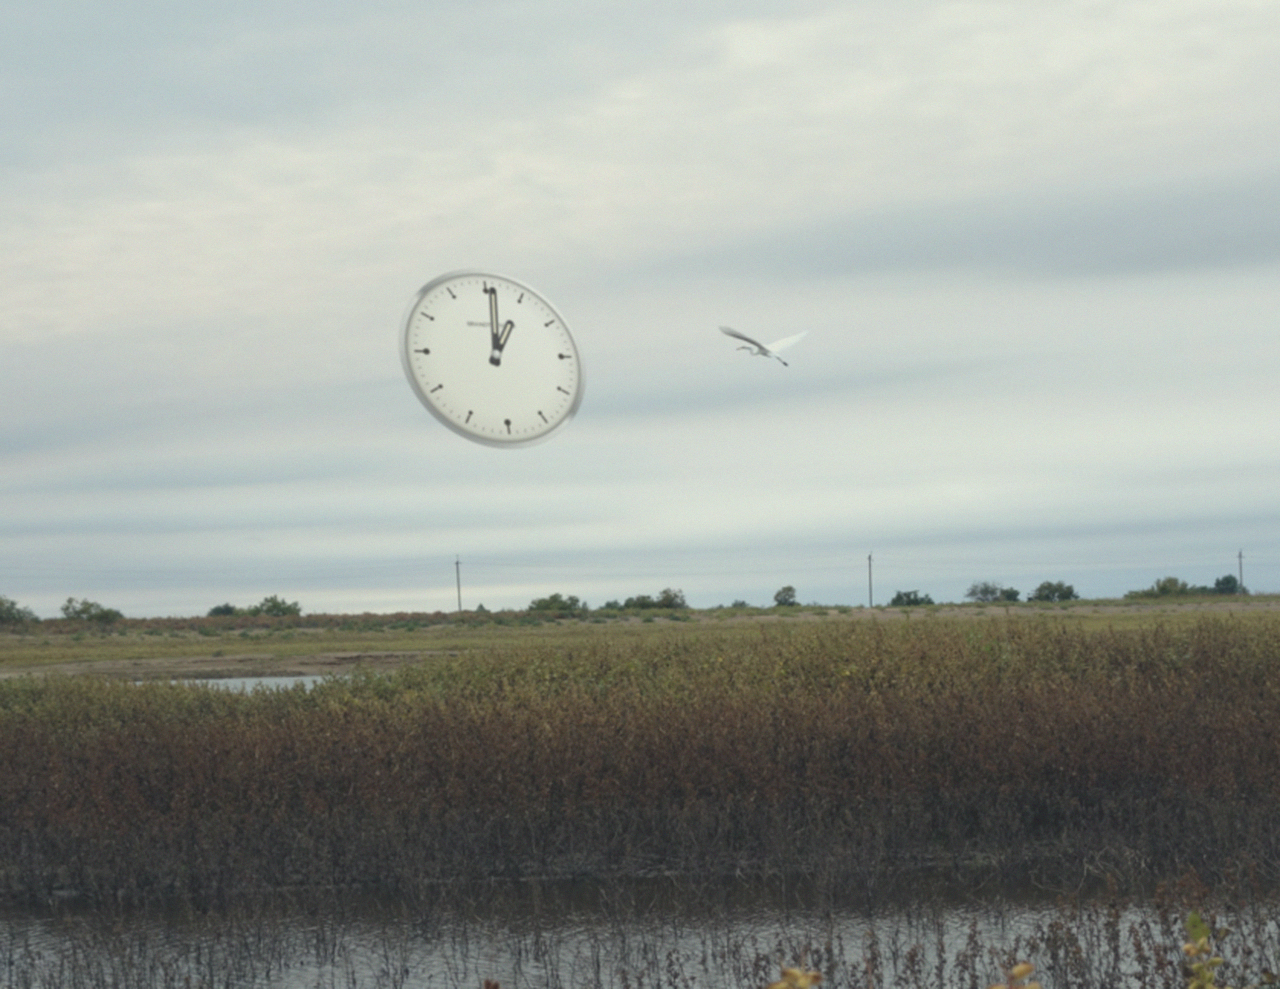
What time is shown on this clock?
1:01
